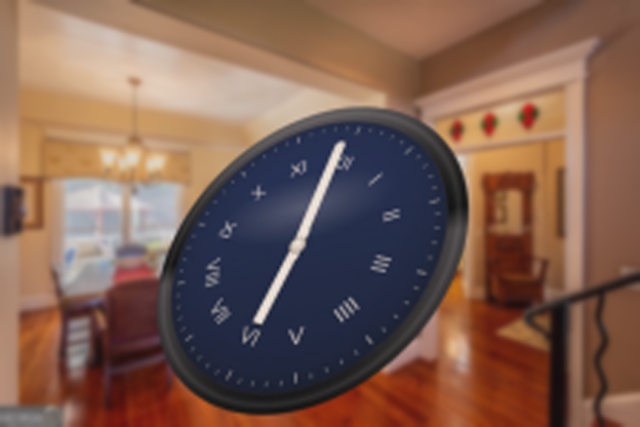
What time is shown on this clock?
5:59
